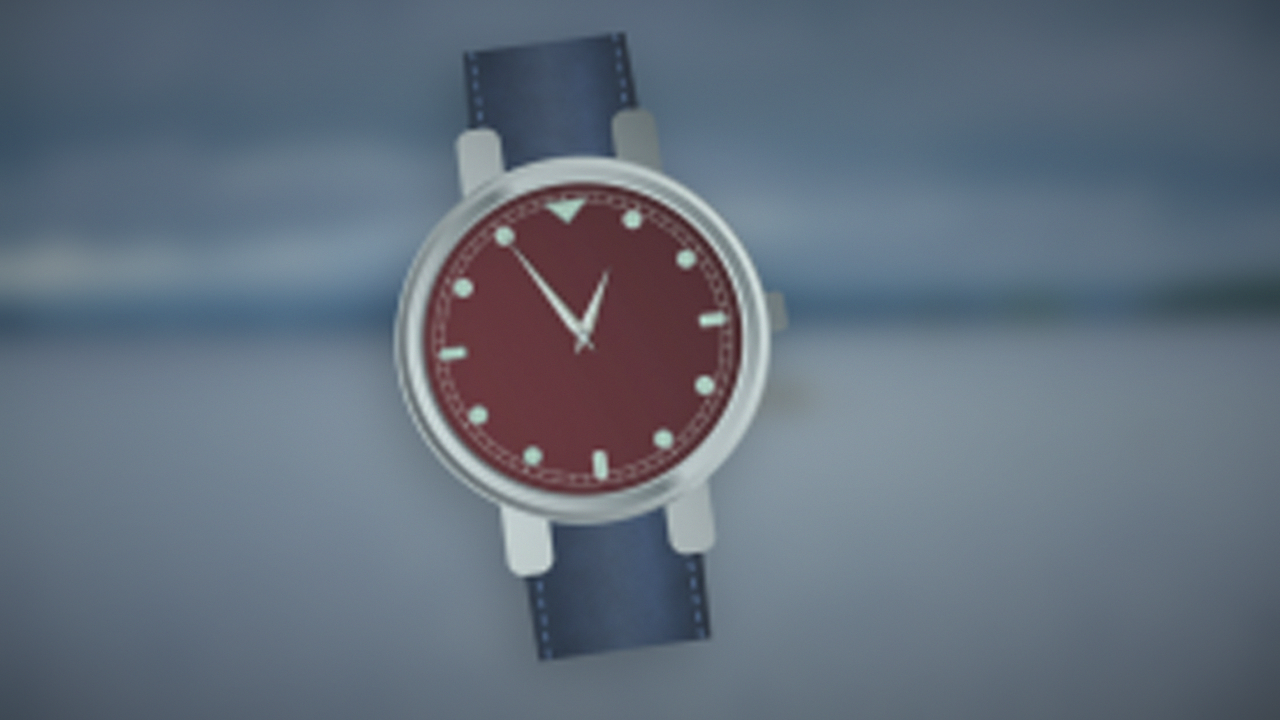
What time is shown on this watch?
12:55
